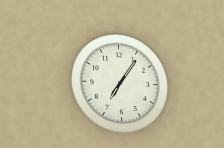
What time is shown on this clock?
7:06
